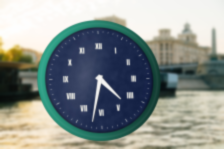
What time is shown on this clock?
4:32
